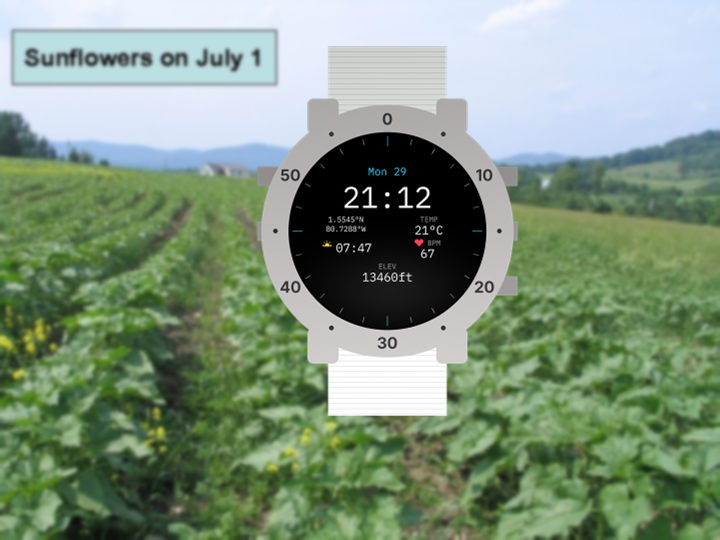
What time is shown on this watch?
21:12
